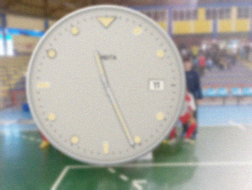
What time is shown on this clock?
11:26
